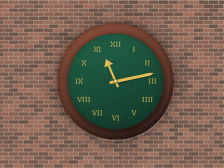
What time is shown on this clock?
11:13
